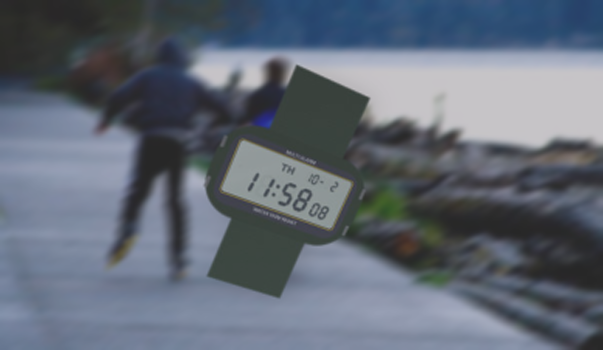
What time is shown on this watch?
11:58:08
